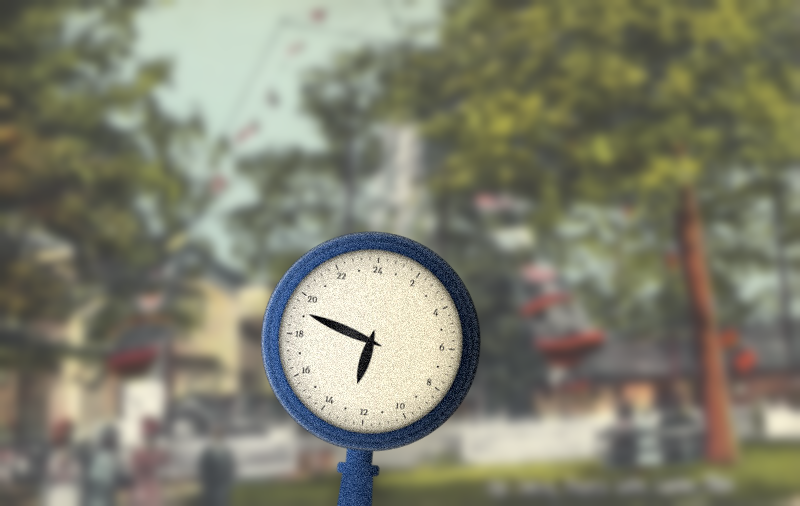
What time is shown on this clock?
12:48
